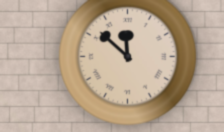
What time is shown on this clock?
11:52
